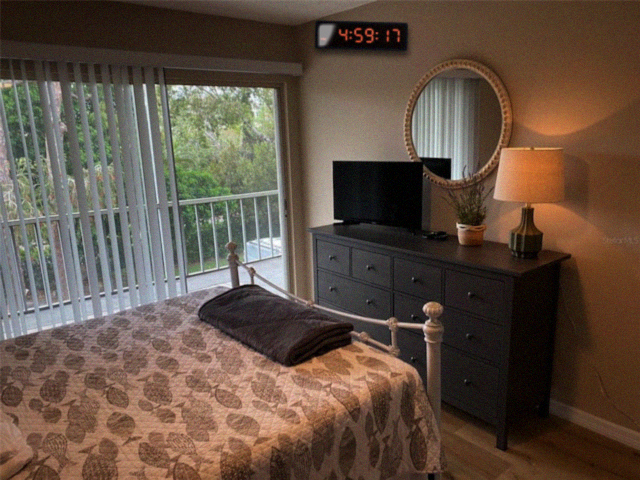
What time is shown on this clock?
4:59:17
